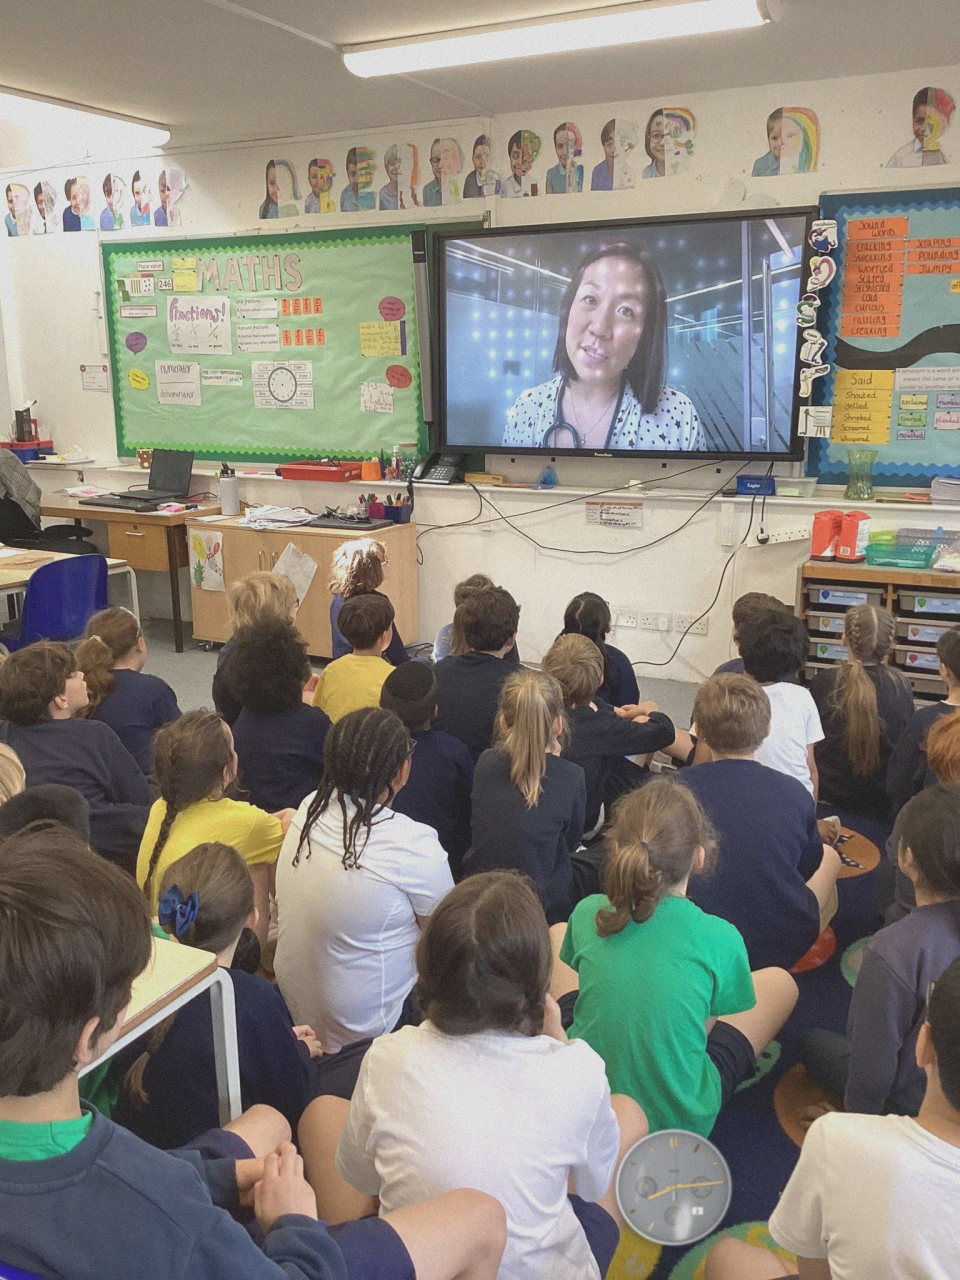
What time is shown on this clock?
8:14
